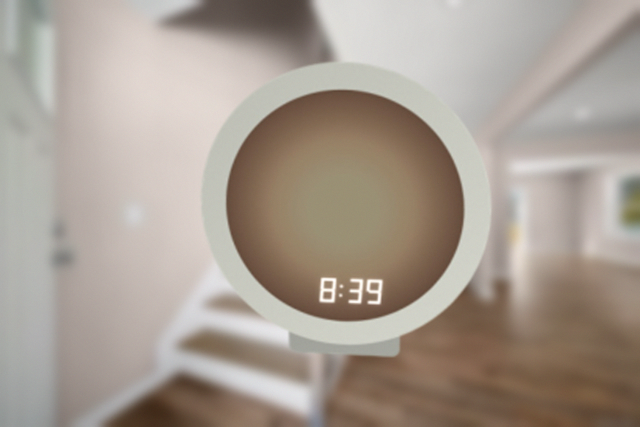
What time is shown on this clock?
8:39
